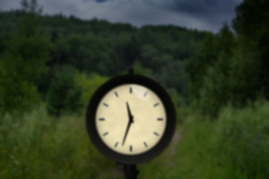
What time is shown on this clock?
11:33
